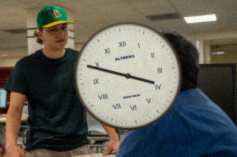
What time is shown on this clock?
3:49
